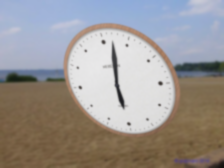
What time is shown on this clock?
6:02
